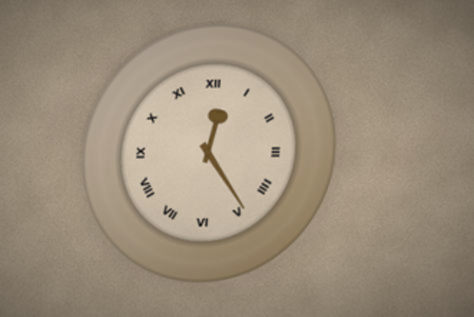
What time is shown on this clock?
12:24
